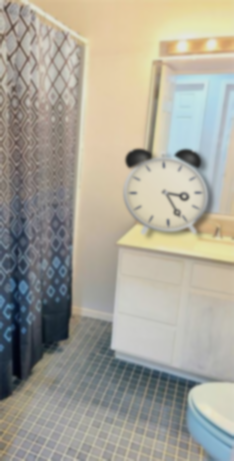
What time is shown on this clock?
3:26
